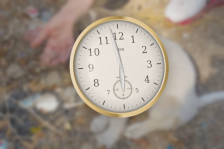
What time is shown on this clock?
5:58
